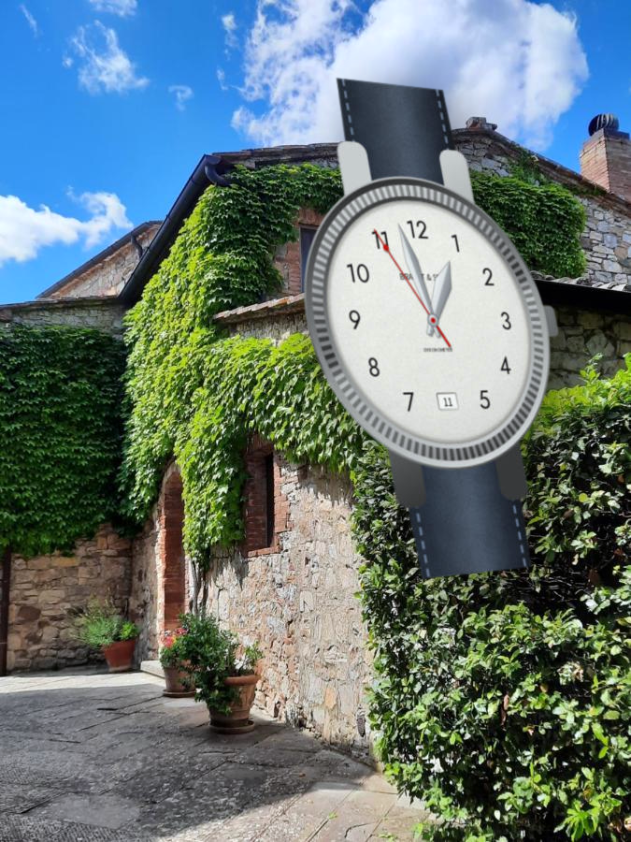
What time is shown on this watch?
12:57:55
